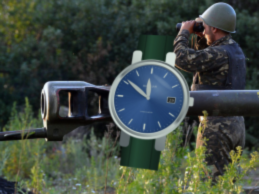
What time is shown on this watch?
11:51
